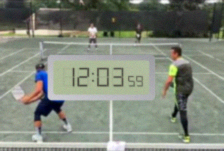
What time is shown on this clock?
12:03:59
